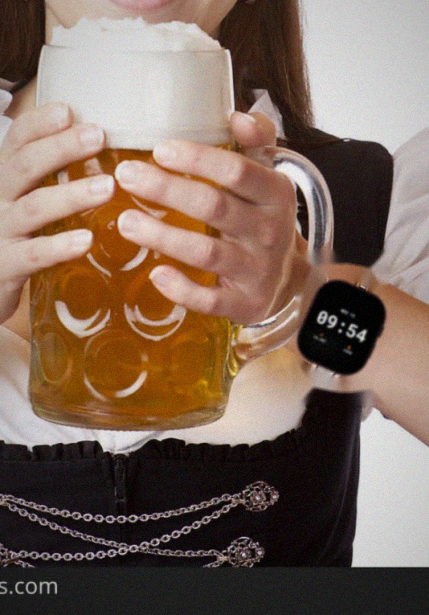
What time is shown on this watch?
9:54
